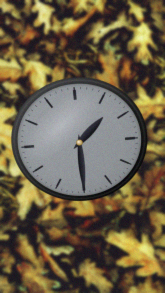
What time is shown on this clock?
1:30
